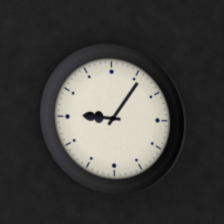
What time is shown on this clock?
9:06
